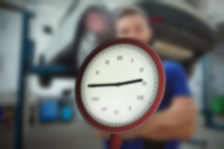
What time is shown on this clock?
2:45
